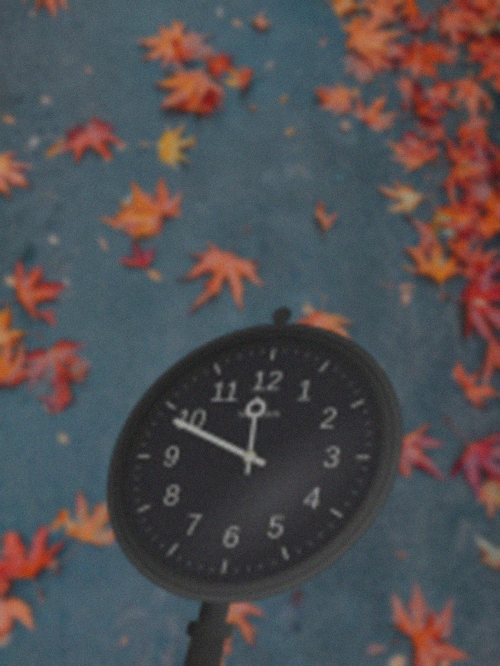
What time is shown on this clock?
11:49
